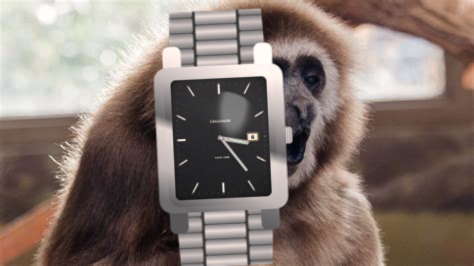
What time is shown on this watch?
3:24
